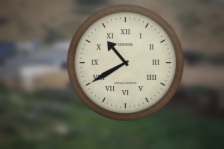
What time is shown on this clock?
10:40
